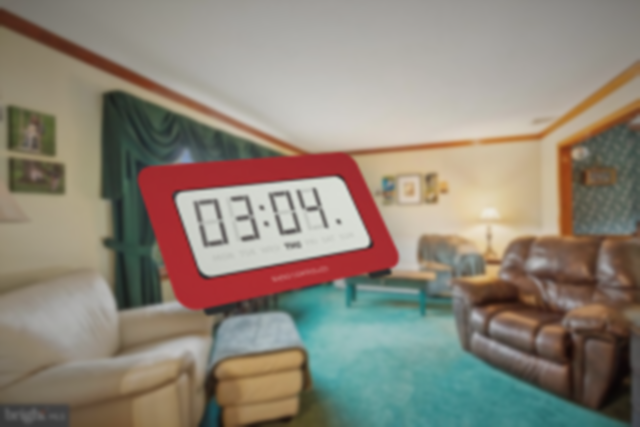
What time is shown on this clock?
3:04
